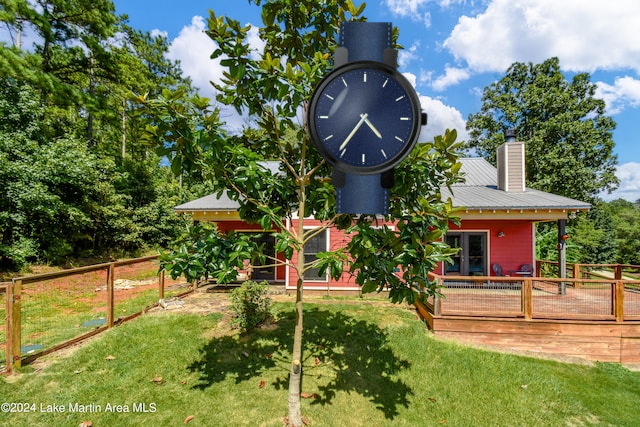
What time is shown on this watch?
4:36
